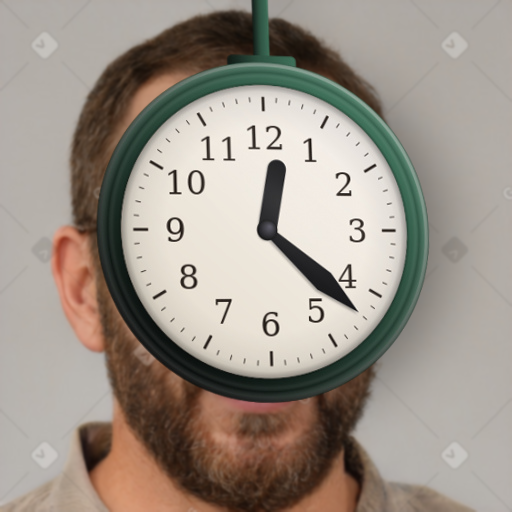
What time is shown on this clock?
12:22
